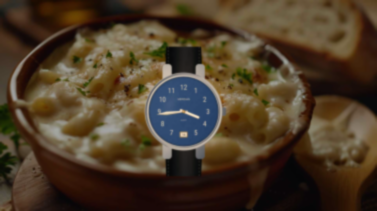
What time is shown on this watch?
3:44
